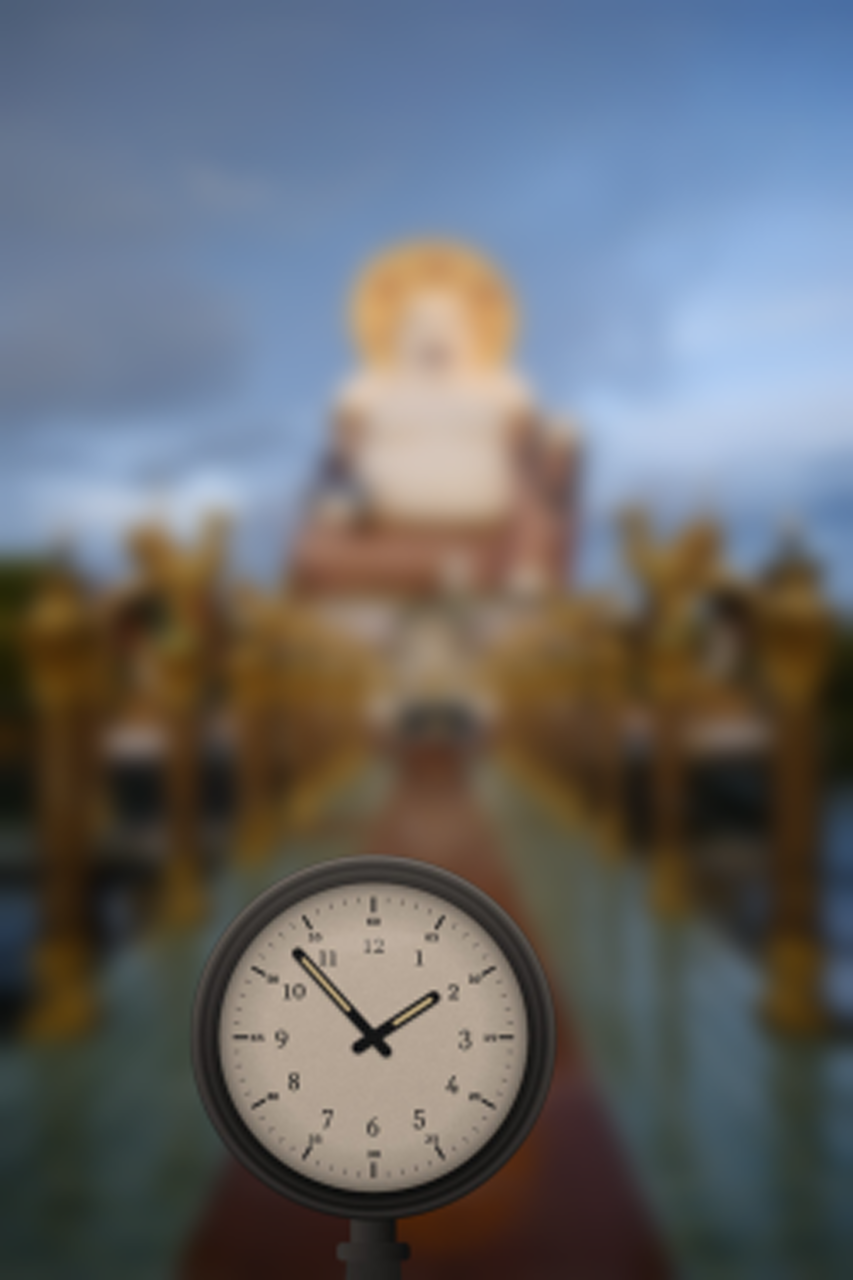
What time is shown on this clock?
1:53
